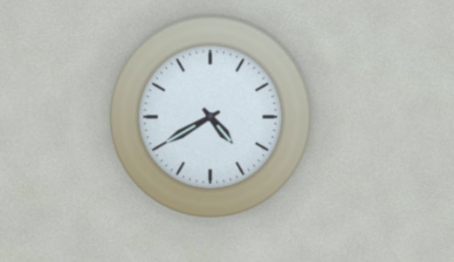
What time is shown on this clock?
4:40
